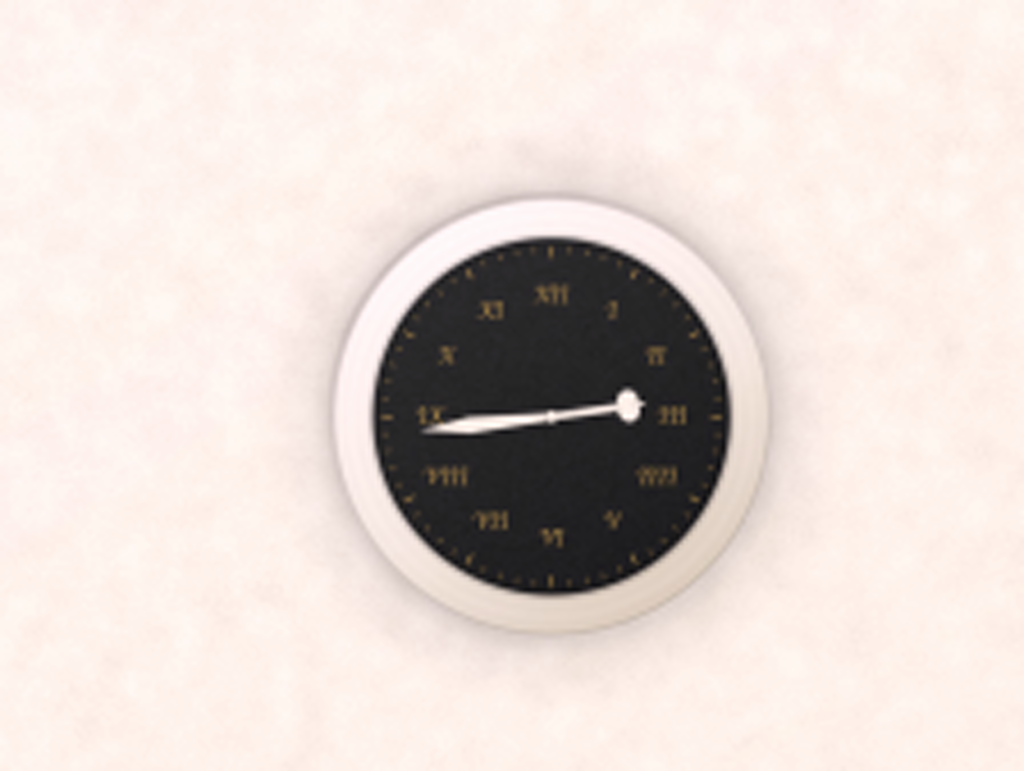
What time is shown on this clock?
2:44
